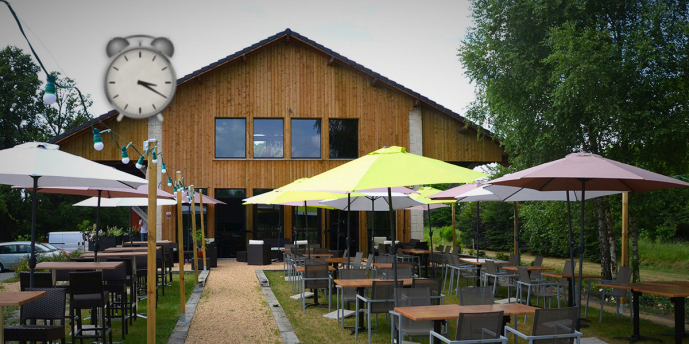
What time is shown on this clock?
3:20
